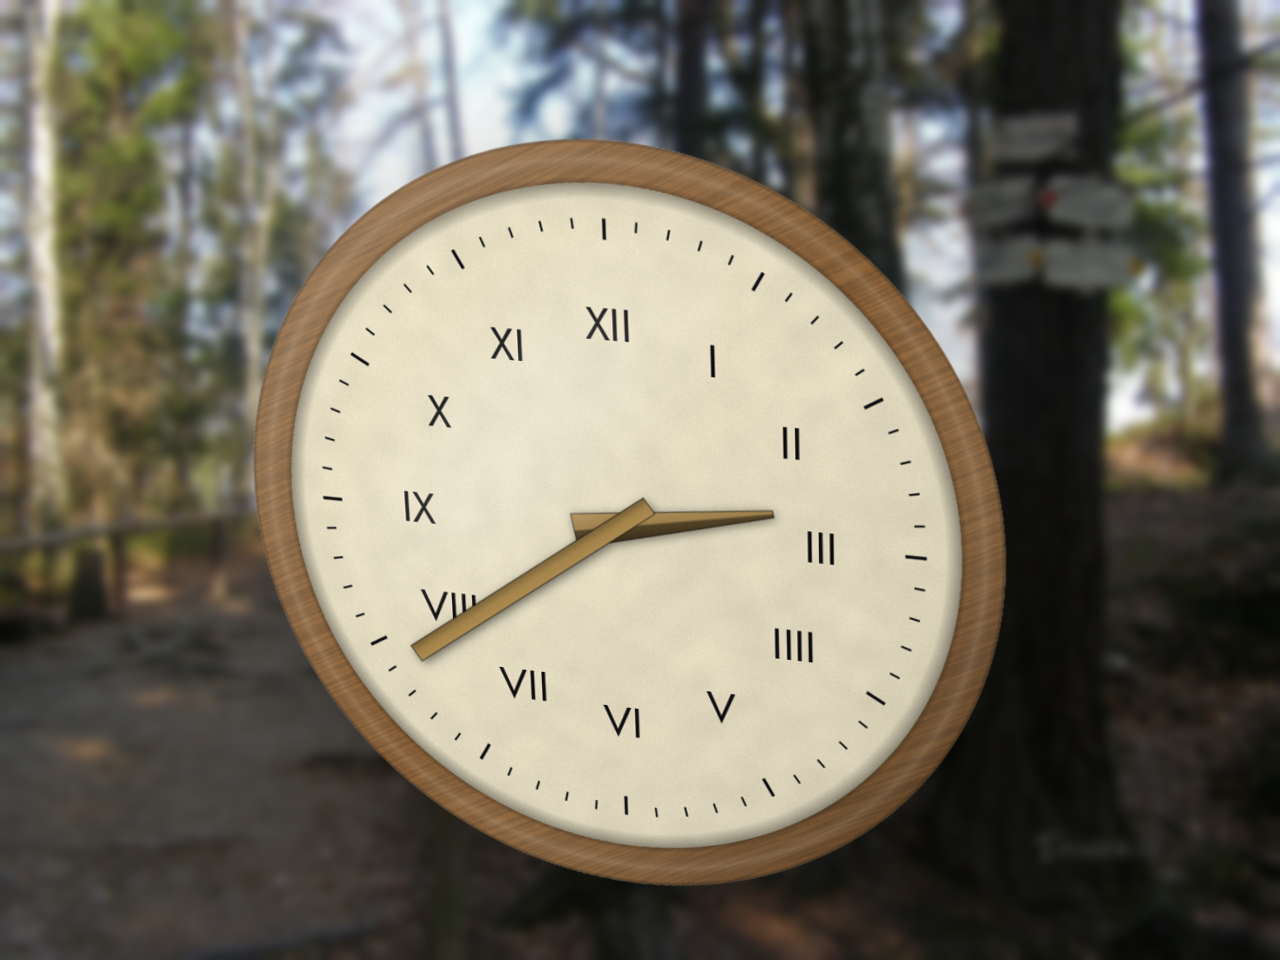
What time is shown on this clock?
2:39
